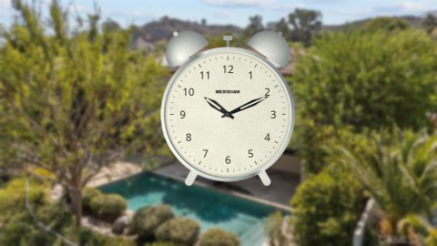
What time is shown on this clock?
10:11
